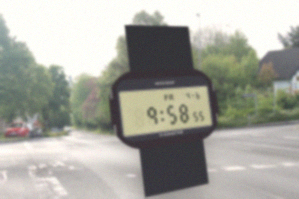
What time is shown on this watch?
9:58
